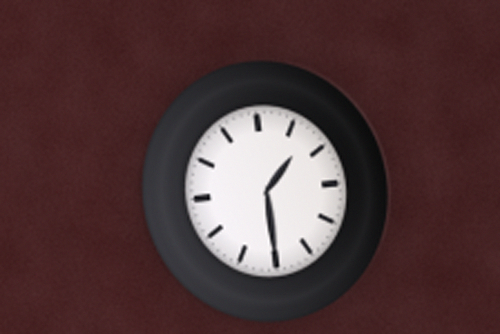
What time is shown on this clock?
1:30
